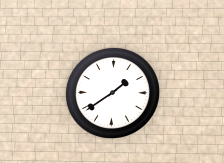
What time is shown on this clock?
1:39
